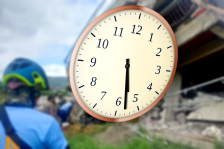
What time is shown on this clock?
5:28
